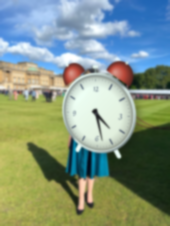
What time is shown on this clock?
4:28
